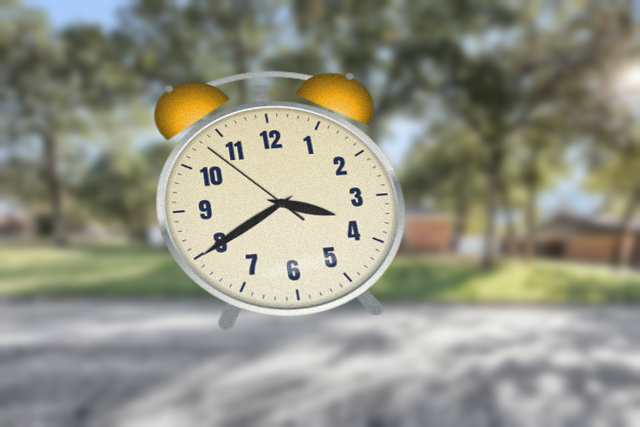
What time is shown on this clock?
3:39:53
